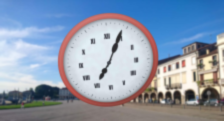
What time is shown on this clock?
7:04
